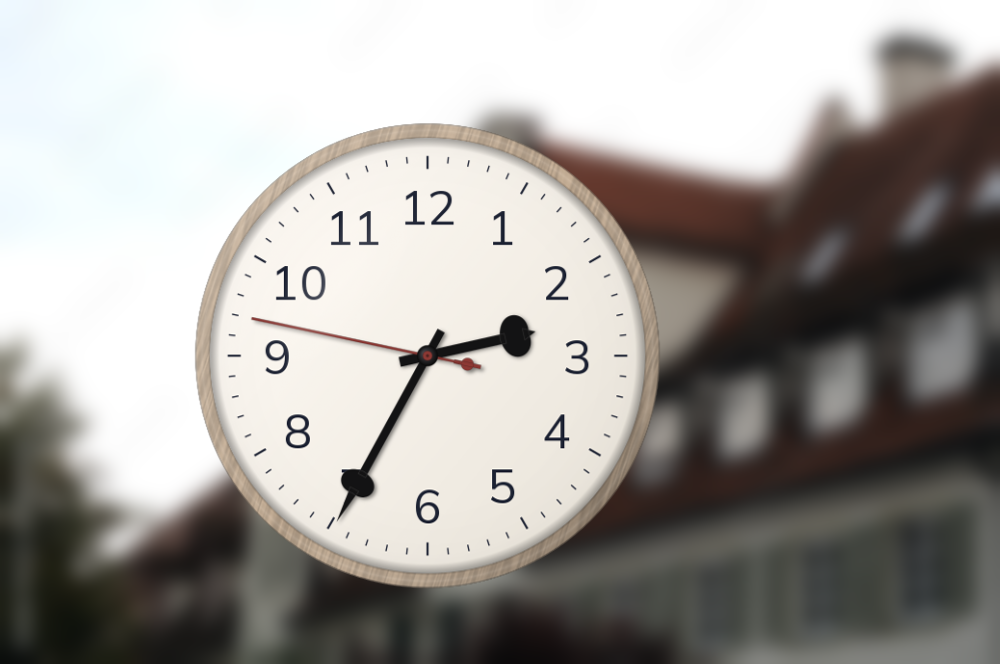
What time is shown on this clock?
2:34:47
